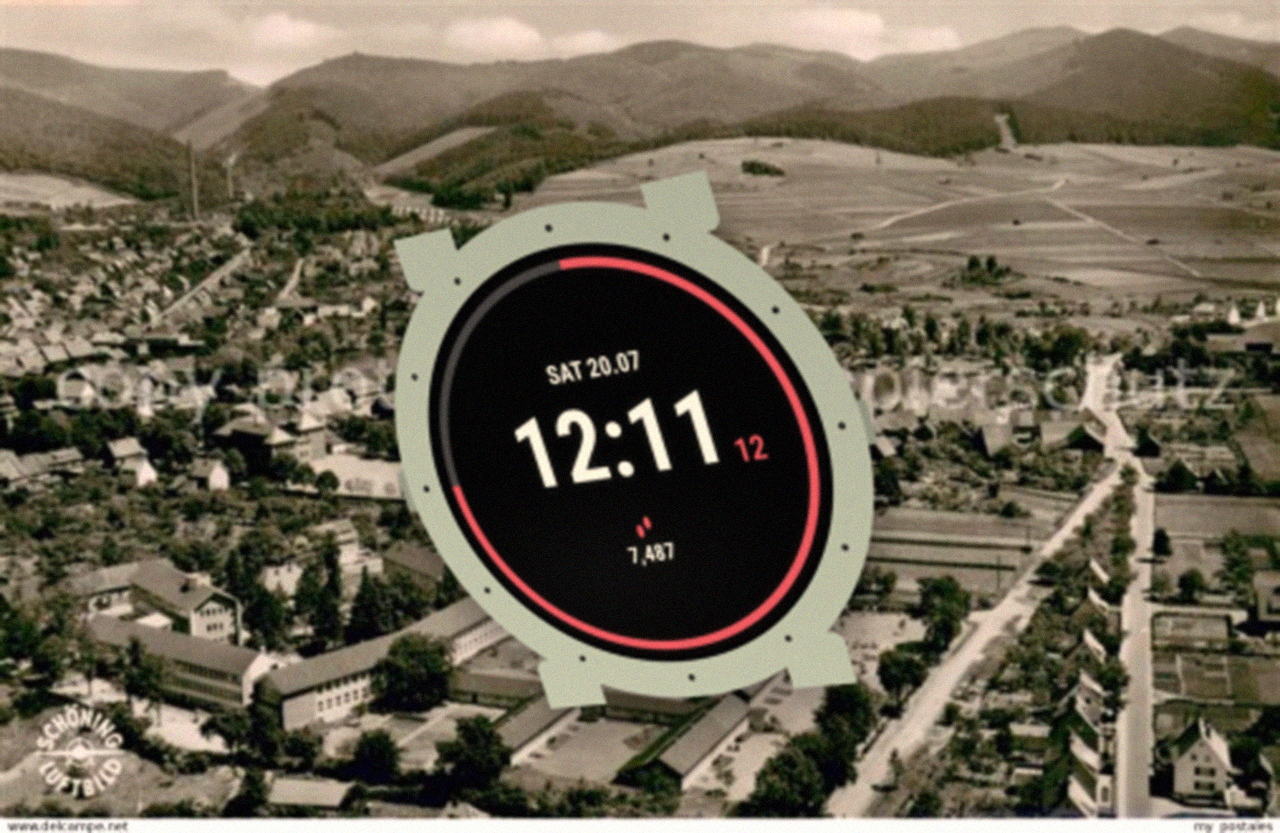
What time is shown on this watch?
12:11:12
